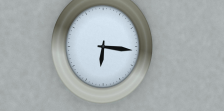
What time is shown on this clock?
6:16
